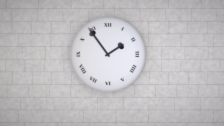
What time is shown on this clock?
1:54
